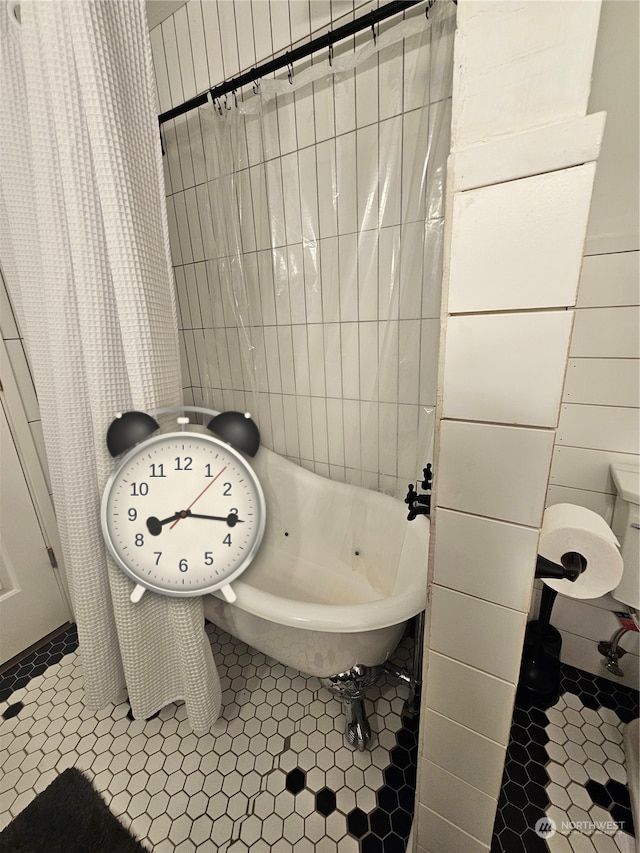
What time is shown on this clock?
8:16:07
